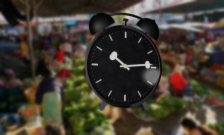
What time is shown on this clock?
10:14
